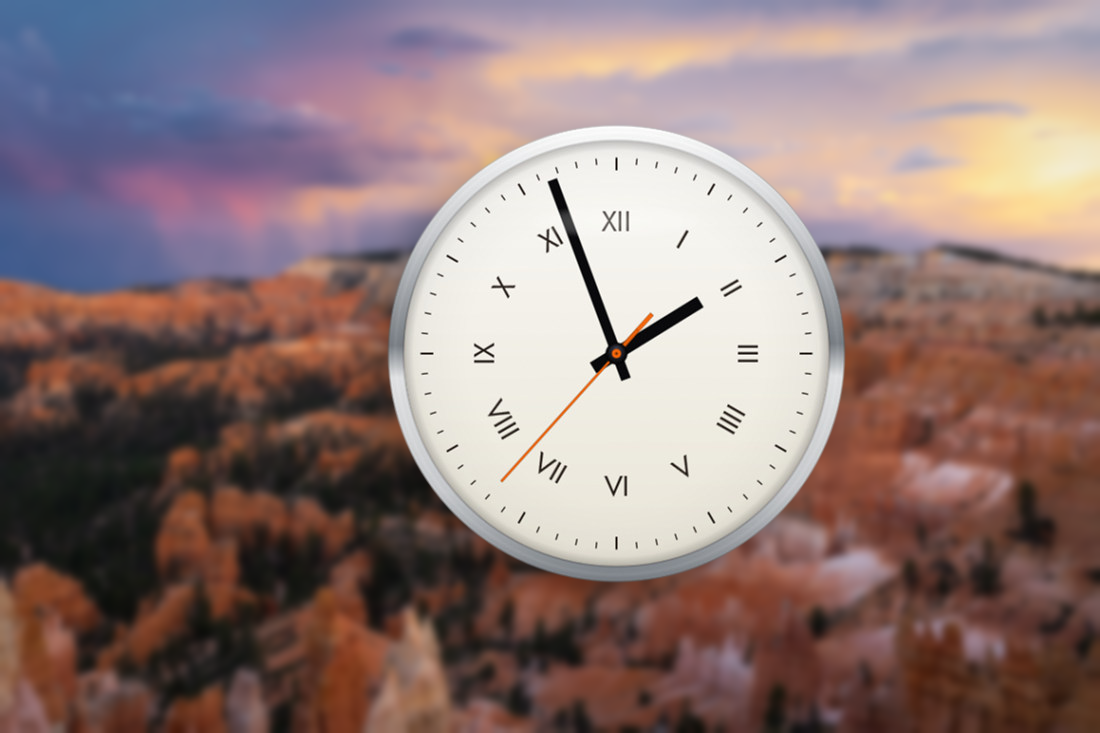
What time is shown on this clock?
1:56:37
